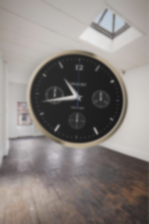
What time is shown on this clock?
10:43
